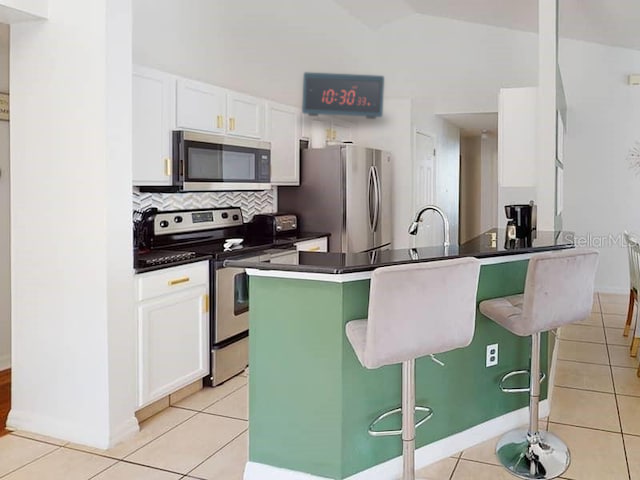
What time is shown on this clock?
10:30
